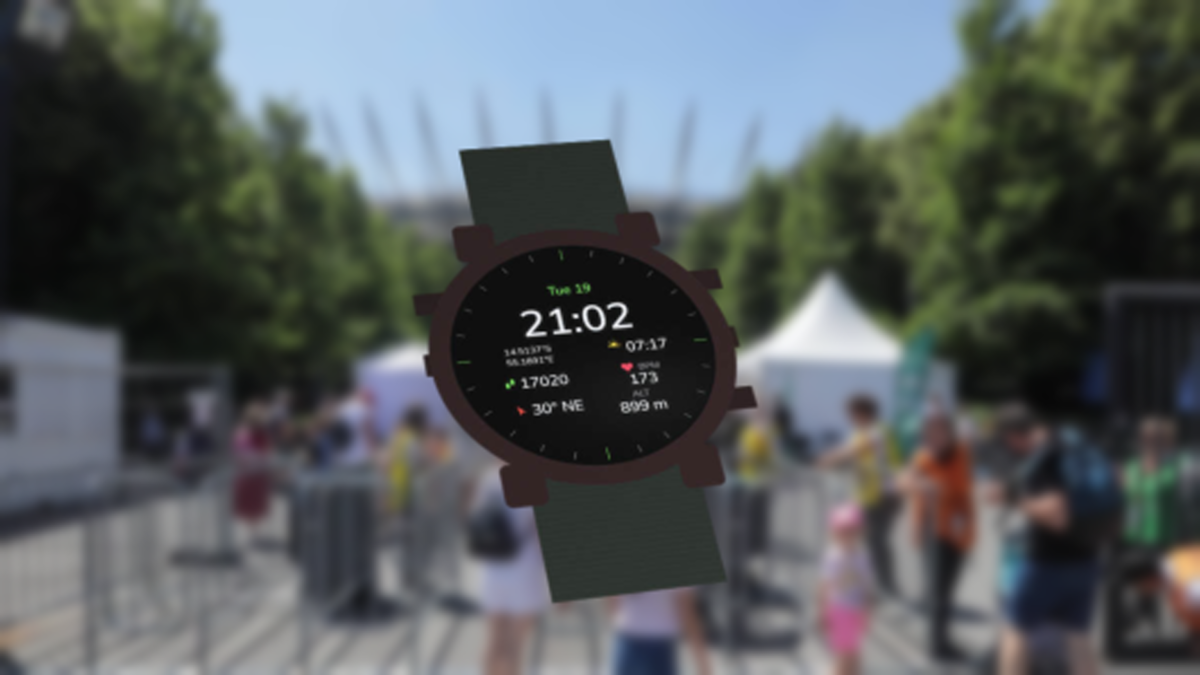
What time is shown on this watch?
21:02
